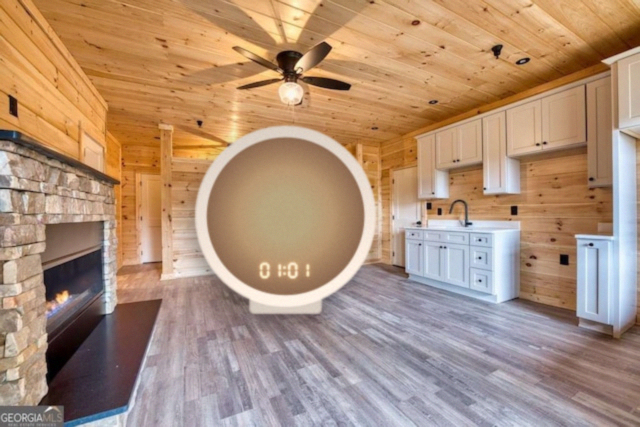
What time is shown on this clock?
1:01
